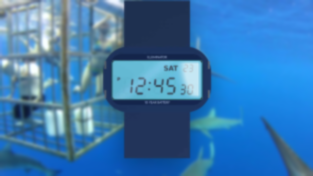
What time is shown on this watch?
12:45:30
